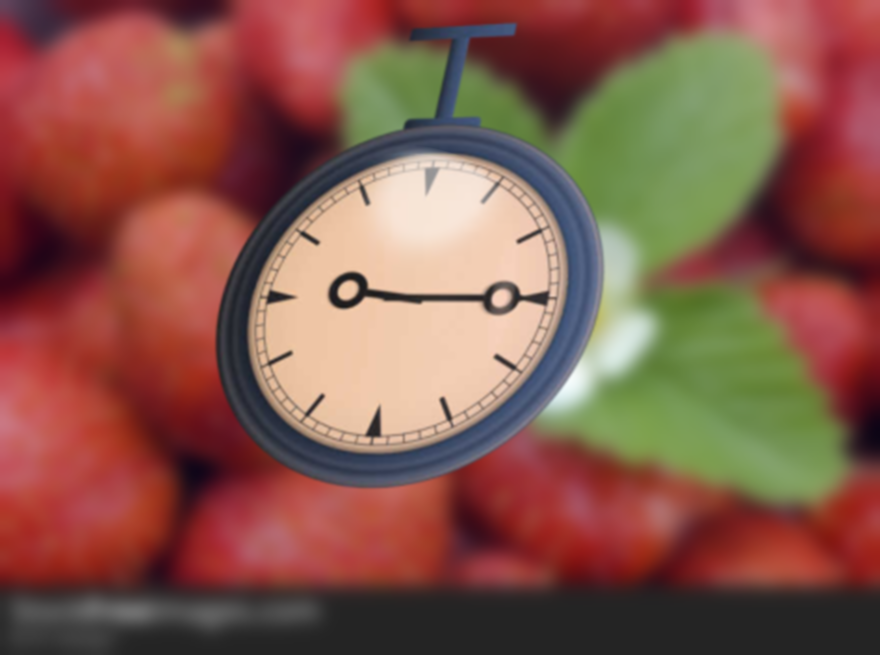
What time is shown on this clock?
9:15
